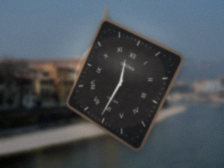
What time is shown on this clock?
11:31
